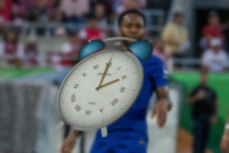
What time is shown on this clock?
2:00
